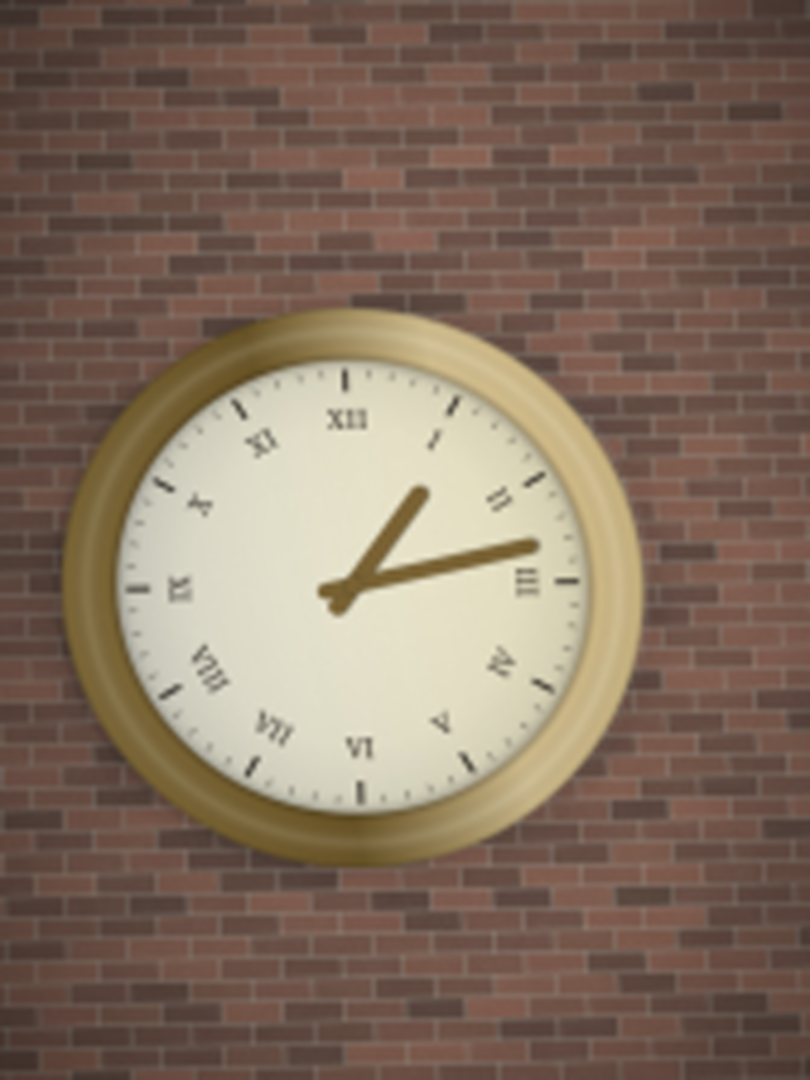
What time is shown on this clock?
1:13
